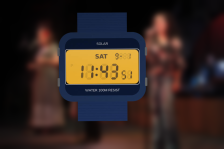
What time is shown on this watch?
11:43:51
